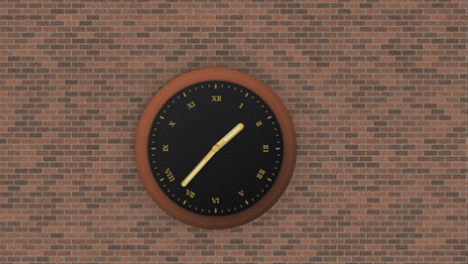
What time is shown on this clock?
1:37
